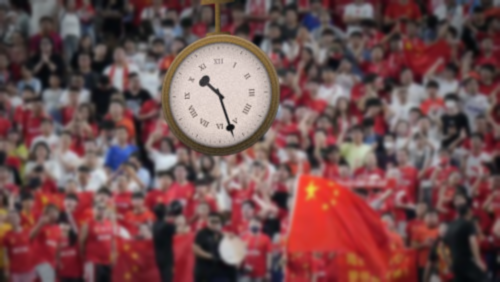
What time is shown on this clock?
10:27
